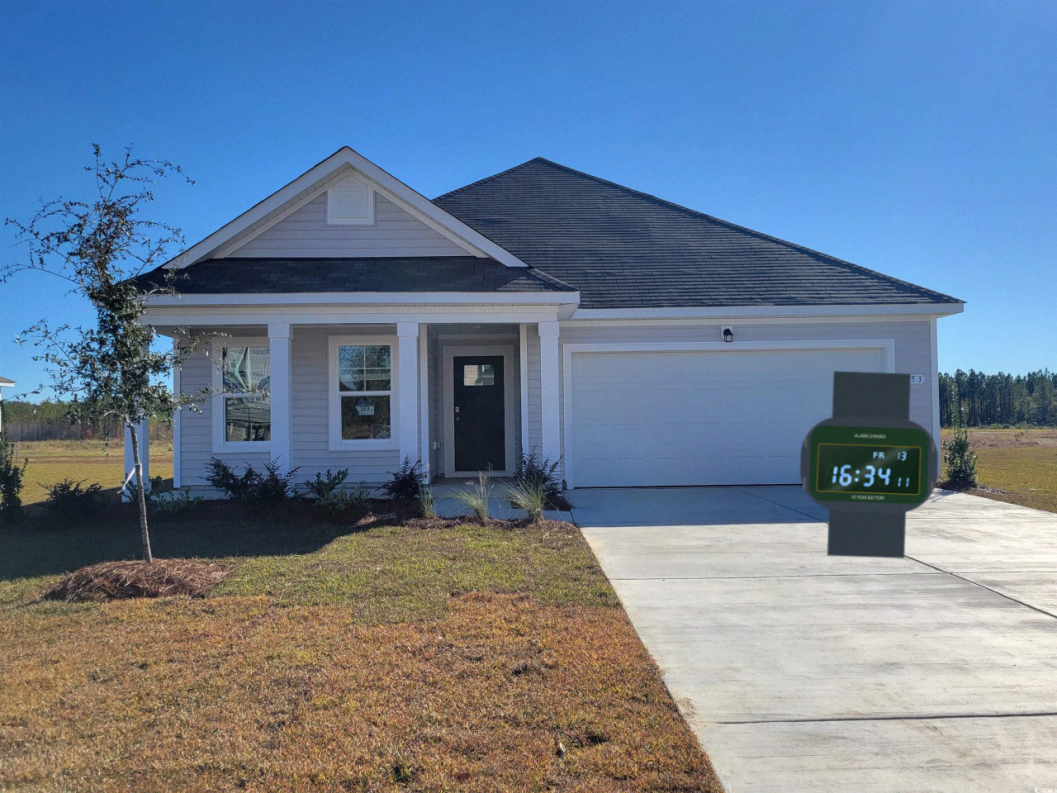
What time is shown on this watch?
16:34:11
